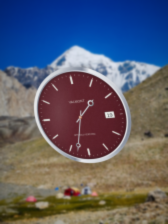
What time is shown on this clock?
1:33
